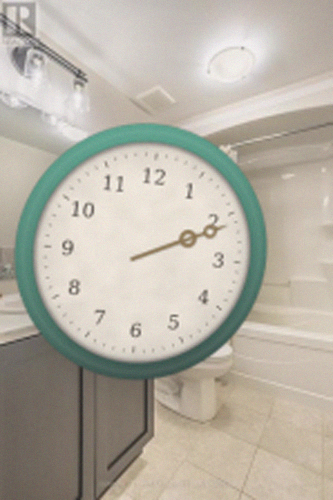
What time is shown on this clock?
2:11
